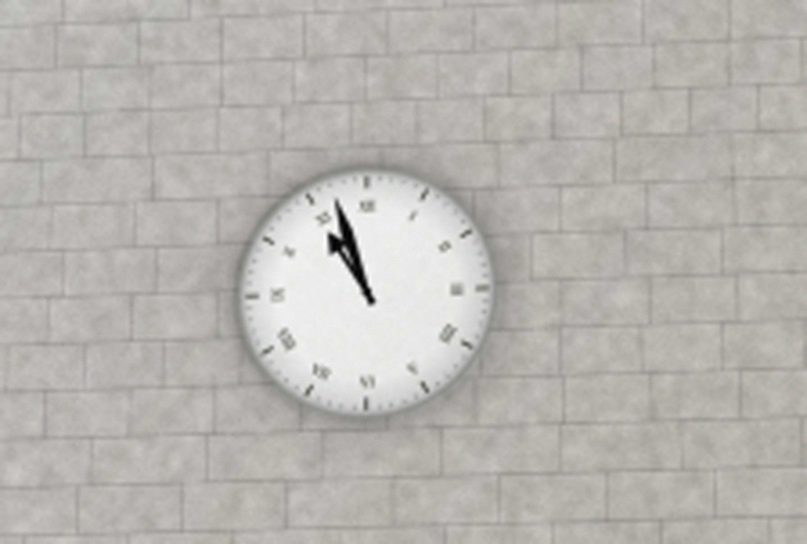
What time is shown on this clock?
10:57
